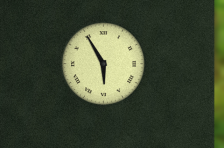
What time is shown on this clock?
5:55
